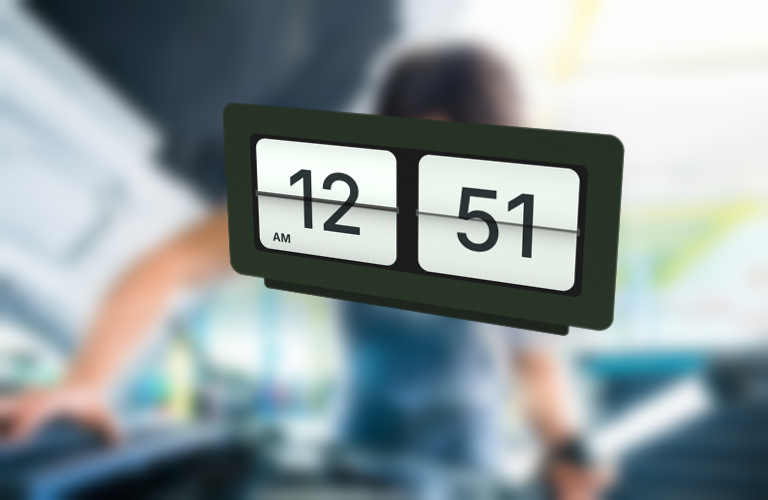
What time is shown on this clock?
12:51
